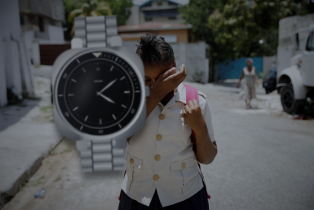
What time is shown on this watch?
4:09
